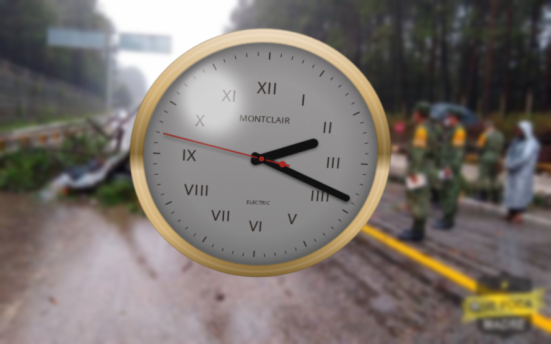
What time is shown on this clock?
2:18:47
